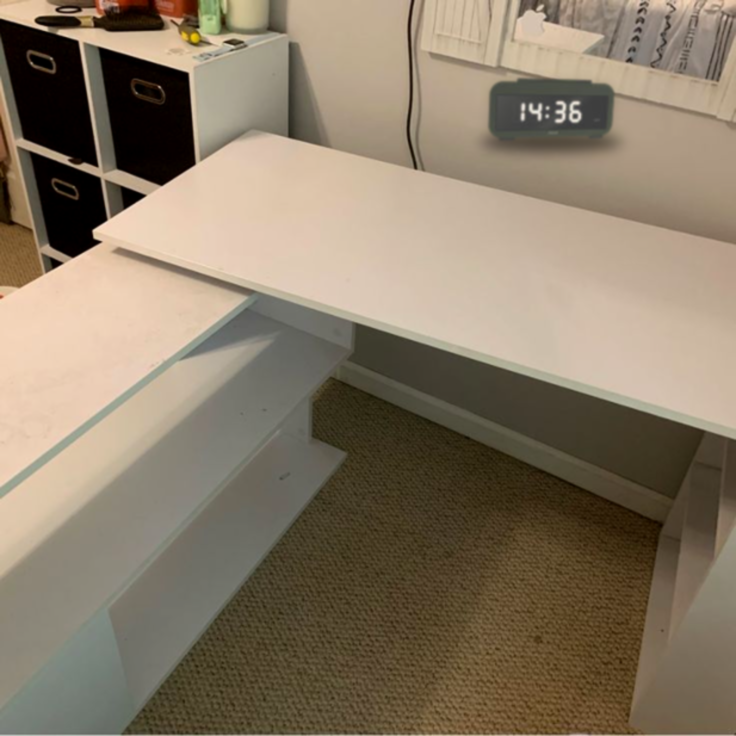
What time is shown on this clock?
14:36
